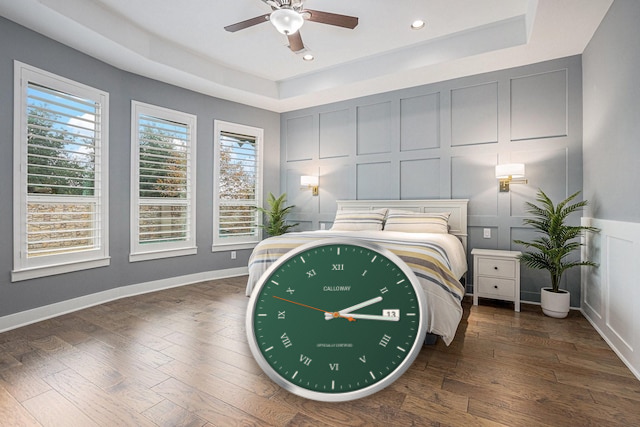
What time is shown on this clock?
2:15:48
